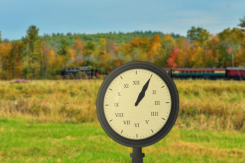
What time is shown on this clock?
1:05
